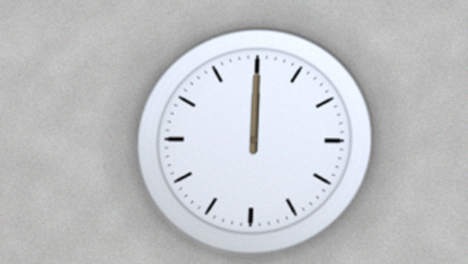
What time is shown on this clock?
12:00
